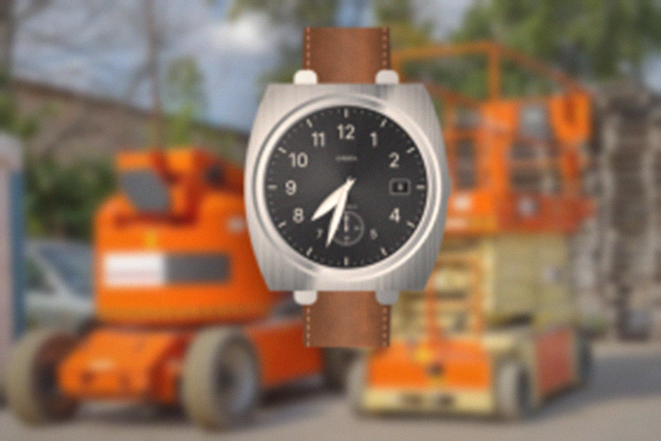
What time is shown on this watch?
7:33
